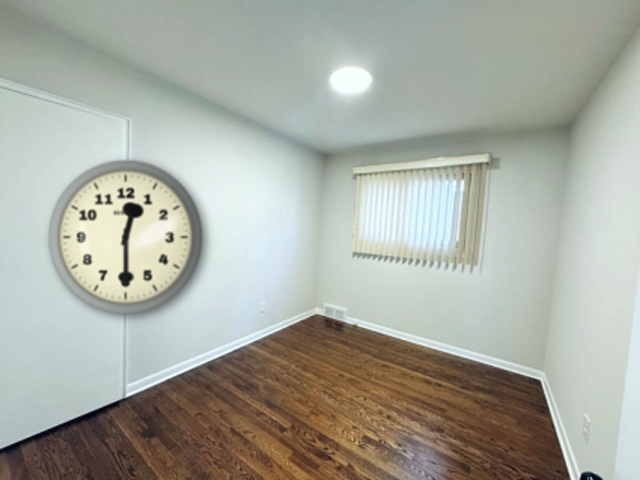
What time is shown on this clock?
12:30
